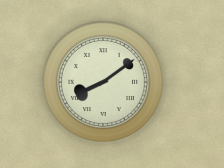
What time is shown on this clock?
8:09
